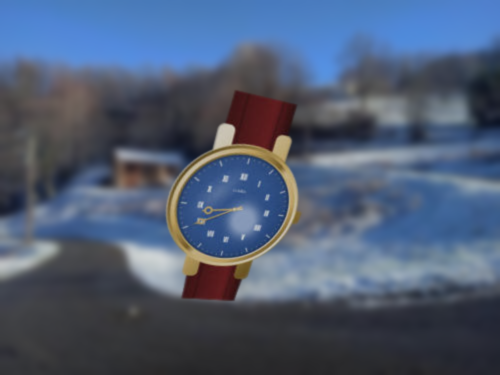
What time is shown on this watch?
8:40
